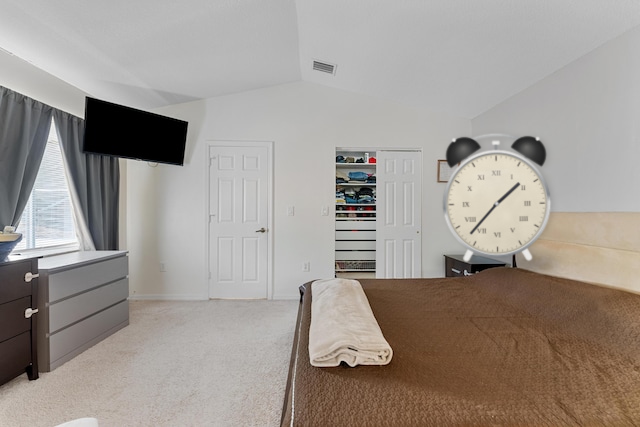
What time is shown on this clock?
1:37
